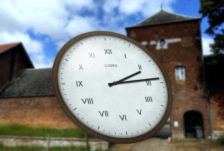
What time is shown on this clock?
2:14
